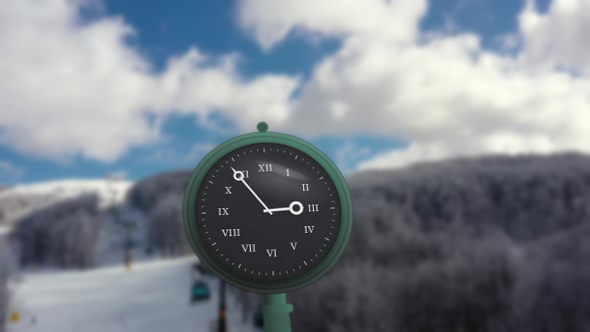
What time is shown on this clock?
2:54
